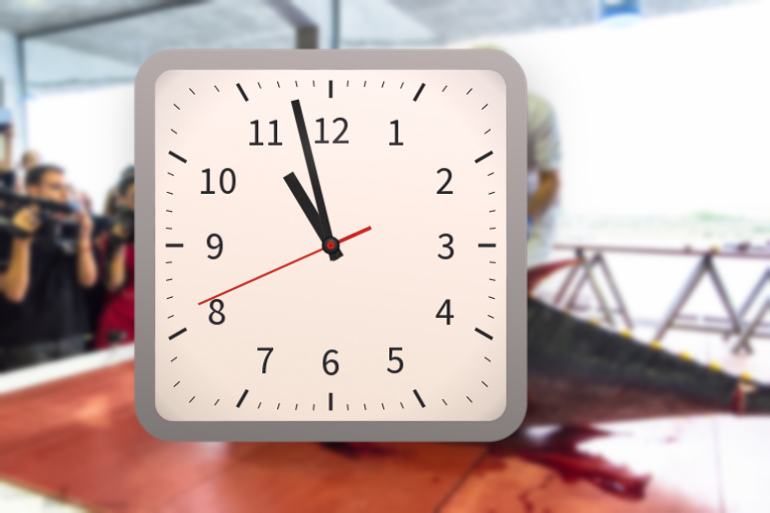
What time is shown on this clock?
10:57:41
